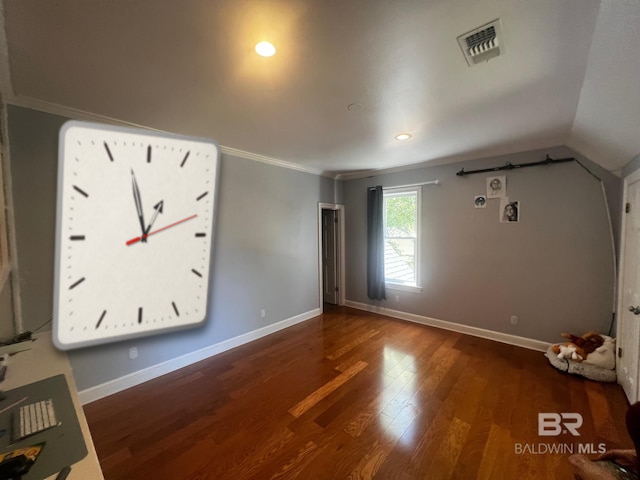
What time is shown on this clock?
12:57:12
